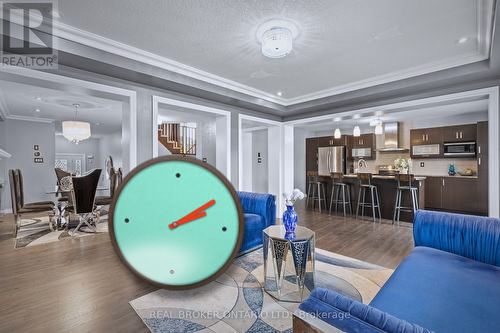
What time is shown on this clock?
2:09
